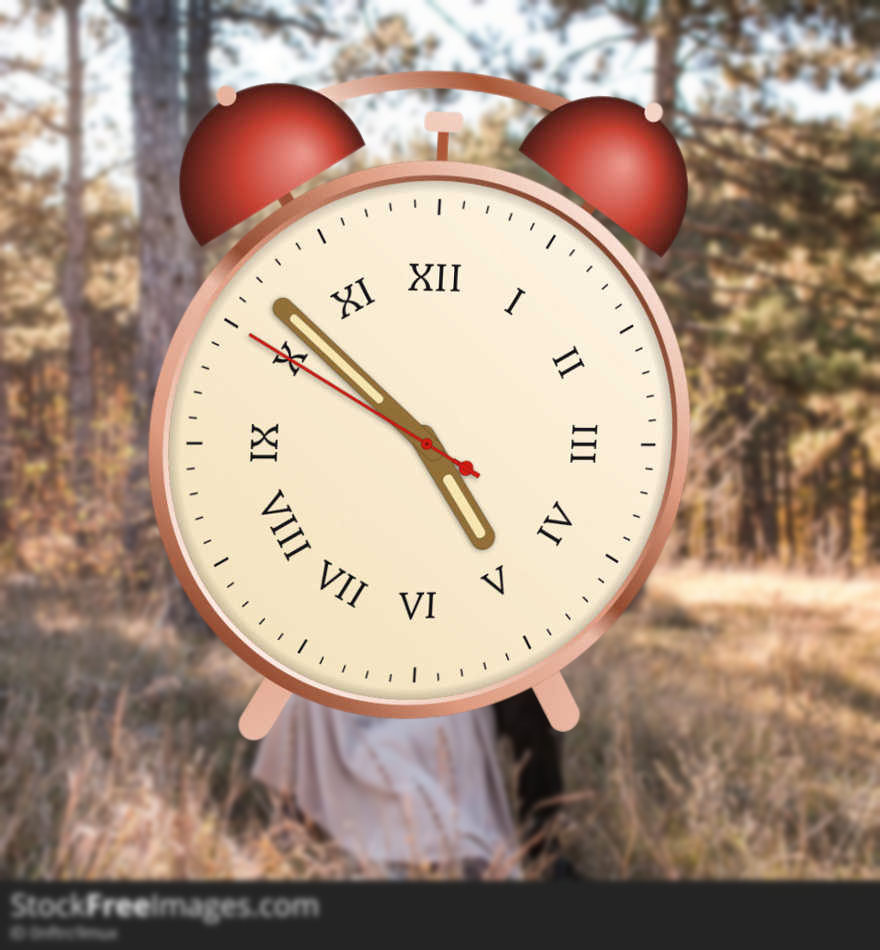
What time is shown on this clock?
4:51:50
